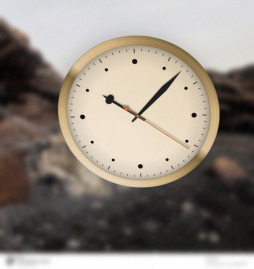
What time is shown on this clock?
10:07:21
